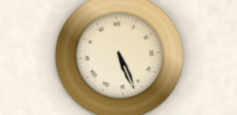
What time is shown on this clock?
5:27
